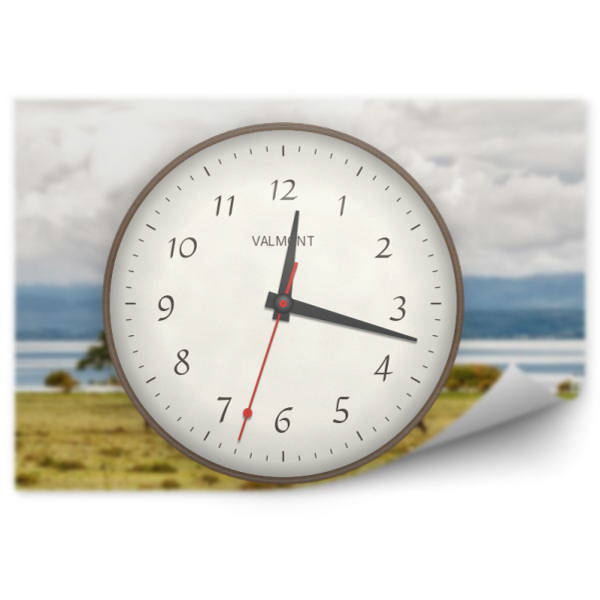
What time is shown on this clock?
12:17:33
